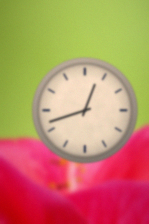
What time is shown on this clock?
12:42
